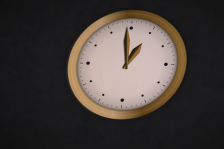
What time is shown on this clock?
12:59
